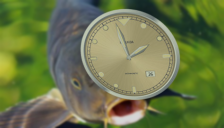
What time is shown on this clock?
1:58
